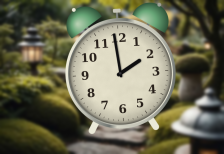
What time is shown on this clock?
1:59
